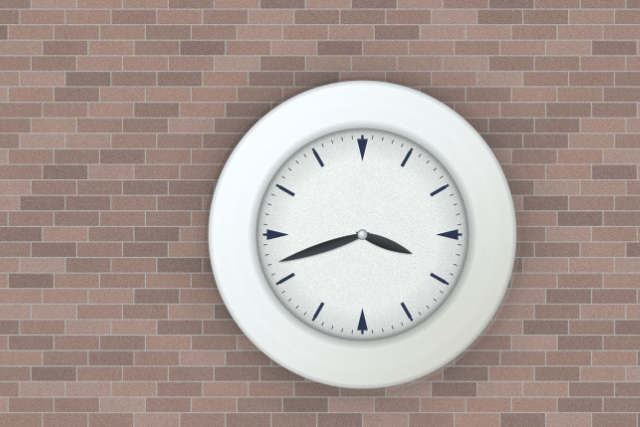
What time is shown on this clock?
3:42
